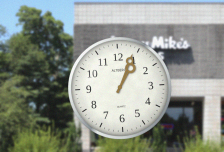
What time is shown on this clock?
1:04
